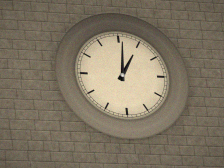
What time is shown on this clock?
1:01
